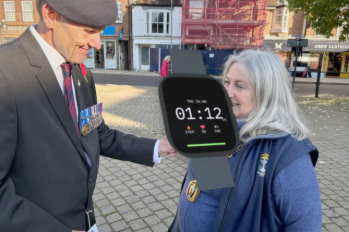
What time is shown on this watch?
1:12
